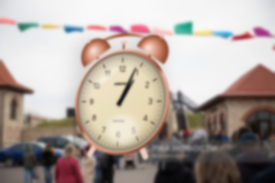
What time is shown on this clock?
1:04
